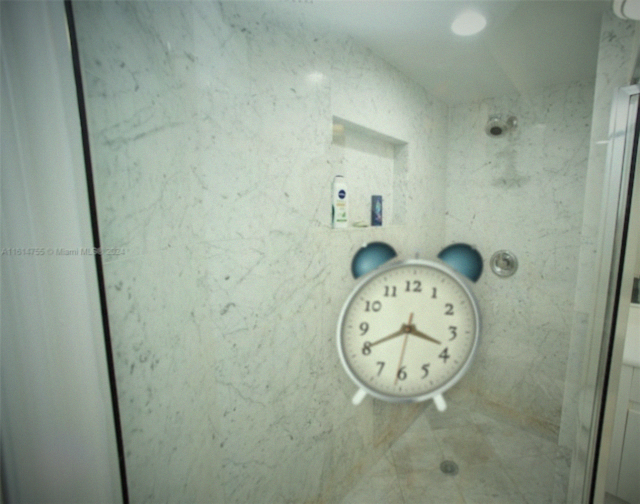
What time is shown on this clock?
3:40:31
